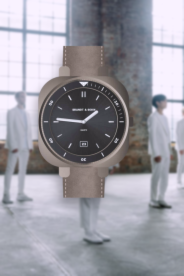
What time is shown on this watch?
1:46
